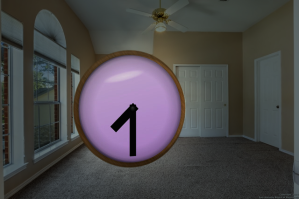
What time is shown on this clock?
7:30
